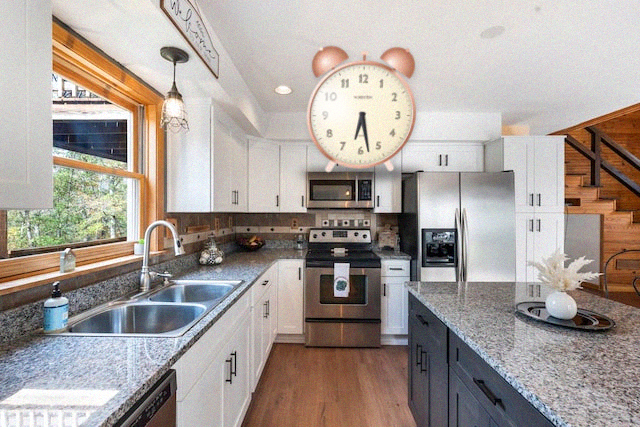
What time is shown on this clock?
6:28
